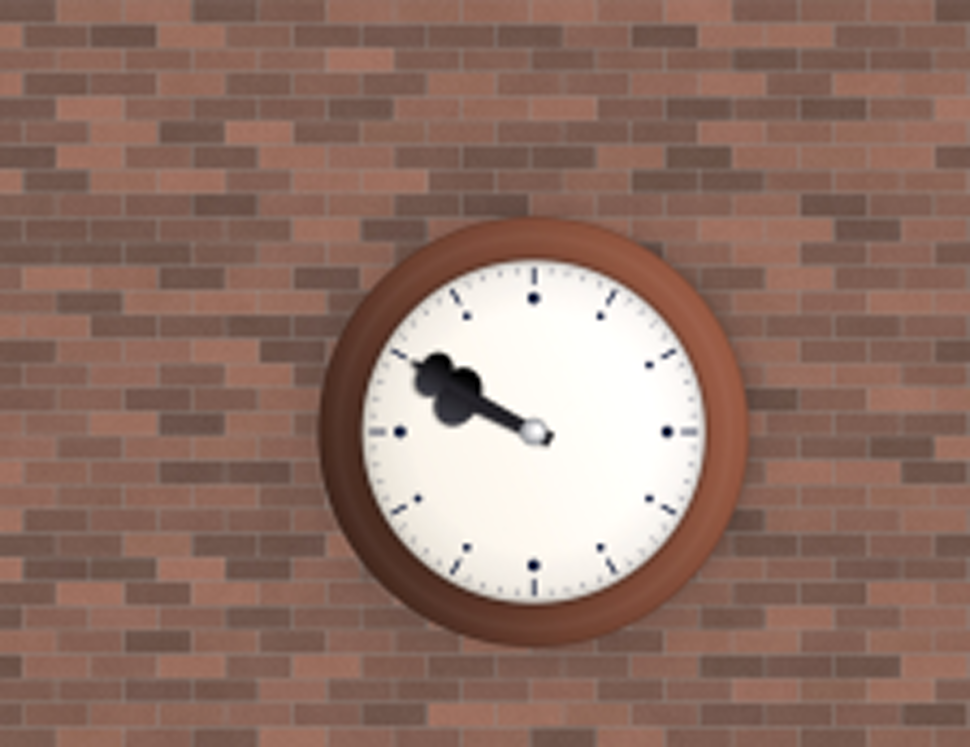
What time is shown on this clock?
9:50
